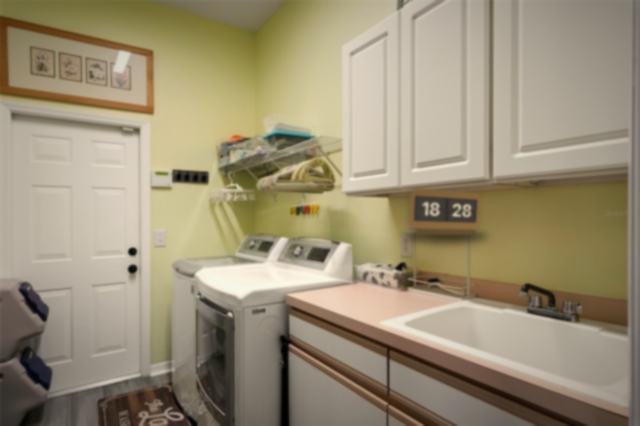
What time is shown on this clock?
18:28
